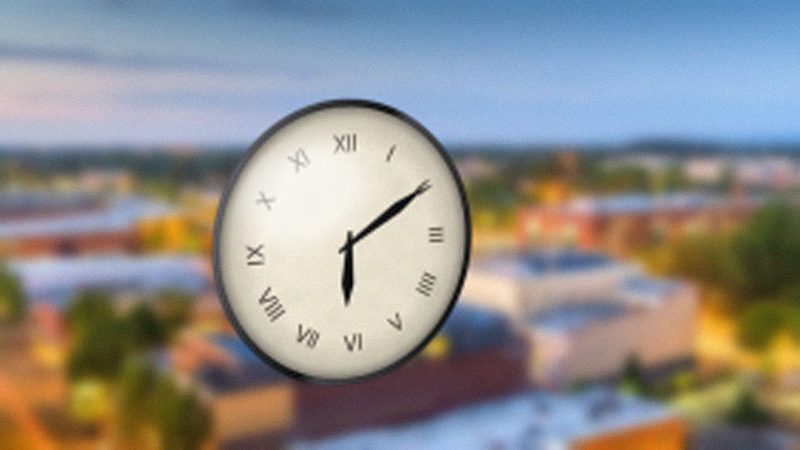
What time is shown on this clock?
6:10
